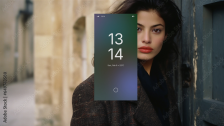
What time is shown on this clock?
13:14
